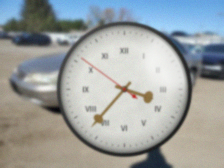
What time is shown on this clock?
3:36:51
